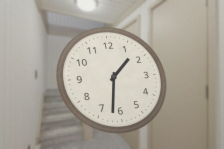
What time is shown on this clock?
1:32
